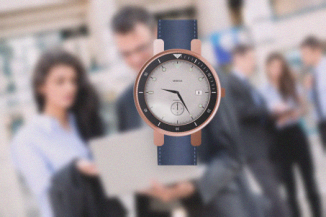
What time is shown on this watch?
9:25
